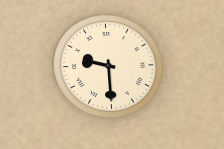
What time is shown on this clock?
9:30
